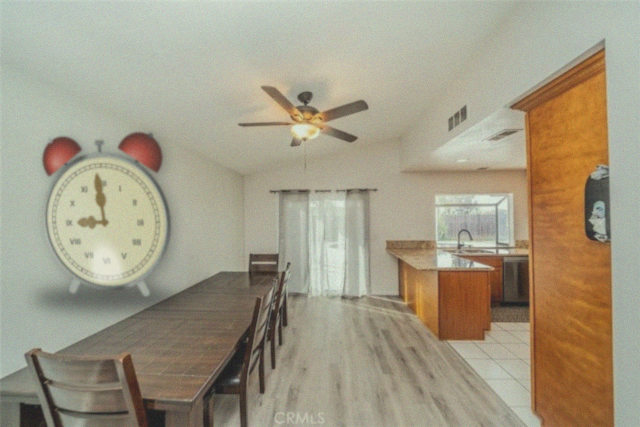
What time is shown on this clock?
8:59
